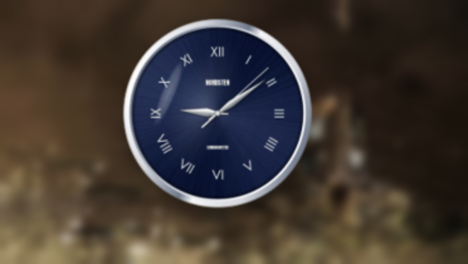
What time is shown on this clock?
9:09:08
